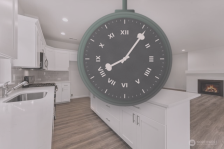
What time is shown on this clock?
8:06
